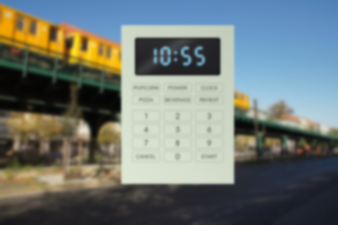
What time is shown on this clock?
10:55
